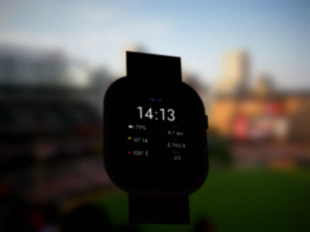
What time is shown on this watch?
14:13
